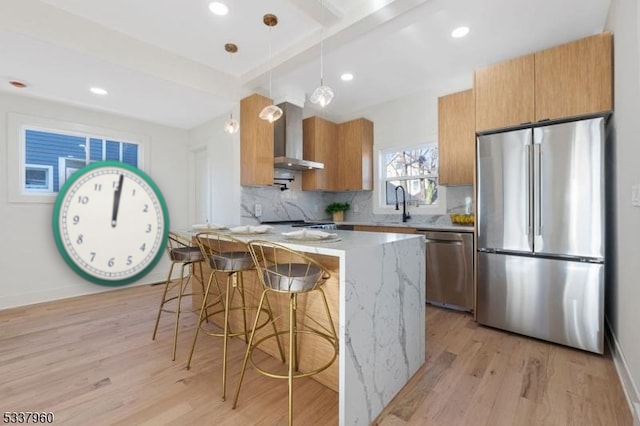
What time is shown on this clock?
12:01
